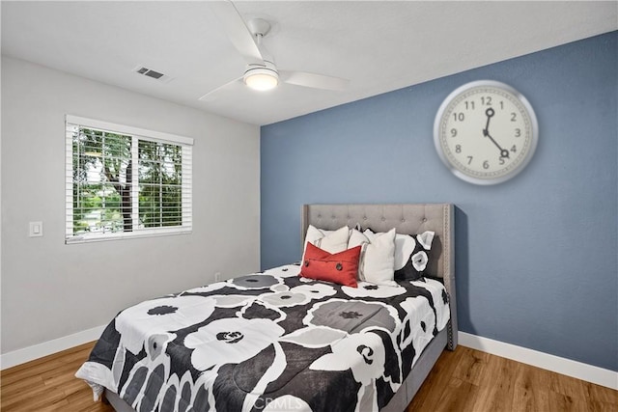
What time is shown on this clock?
12:23
